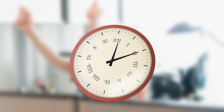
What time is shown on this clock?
12:10
